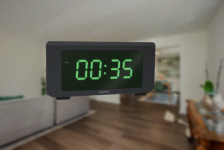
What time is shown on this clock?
0:35
